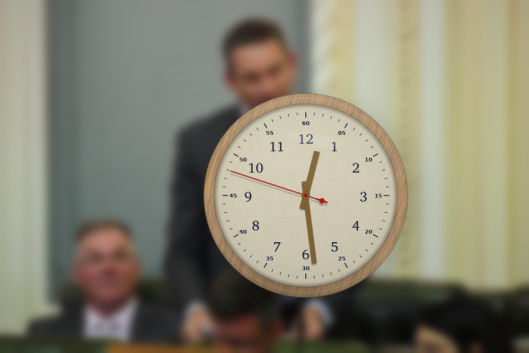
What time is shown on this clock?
12:28:48
